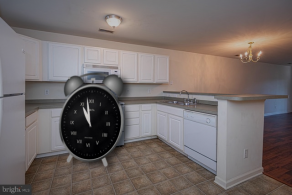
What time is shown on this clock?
10:58
